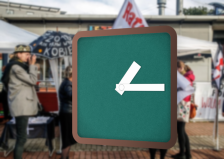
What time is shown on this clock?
1:15
